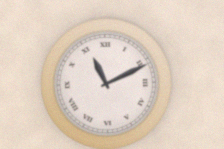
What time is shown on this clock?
11:11
